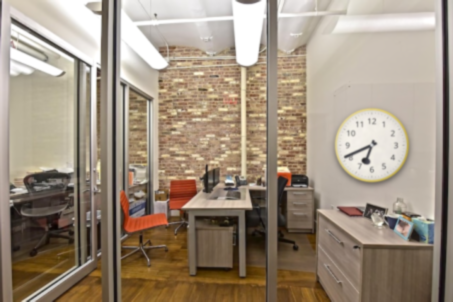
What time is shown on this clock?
6:41
